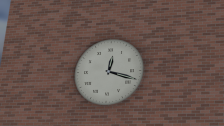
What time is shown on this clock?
12:18
